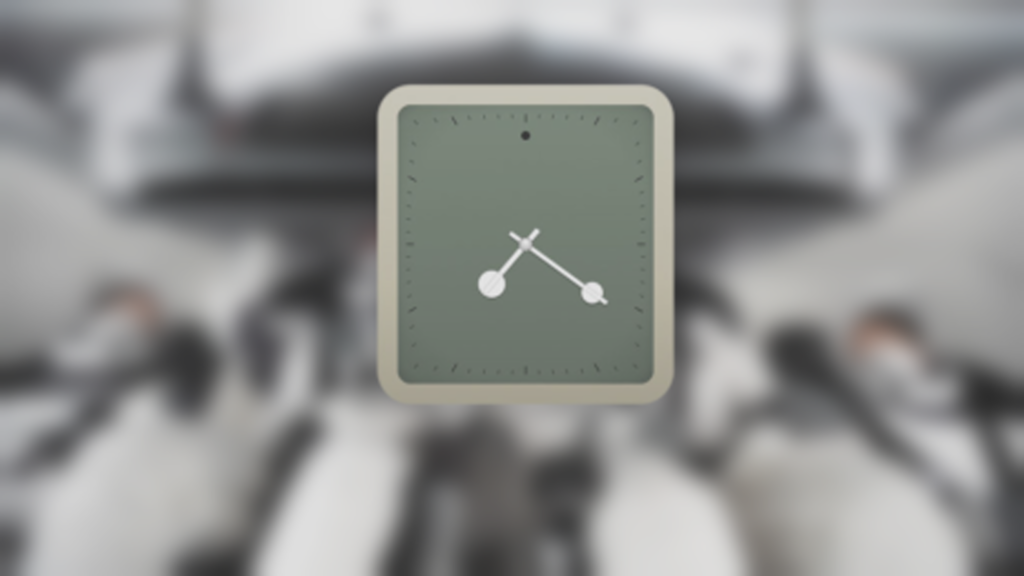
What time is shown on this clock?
7:21
